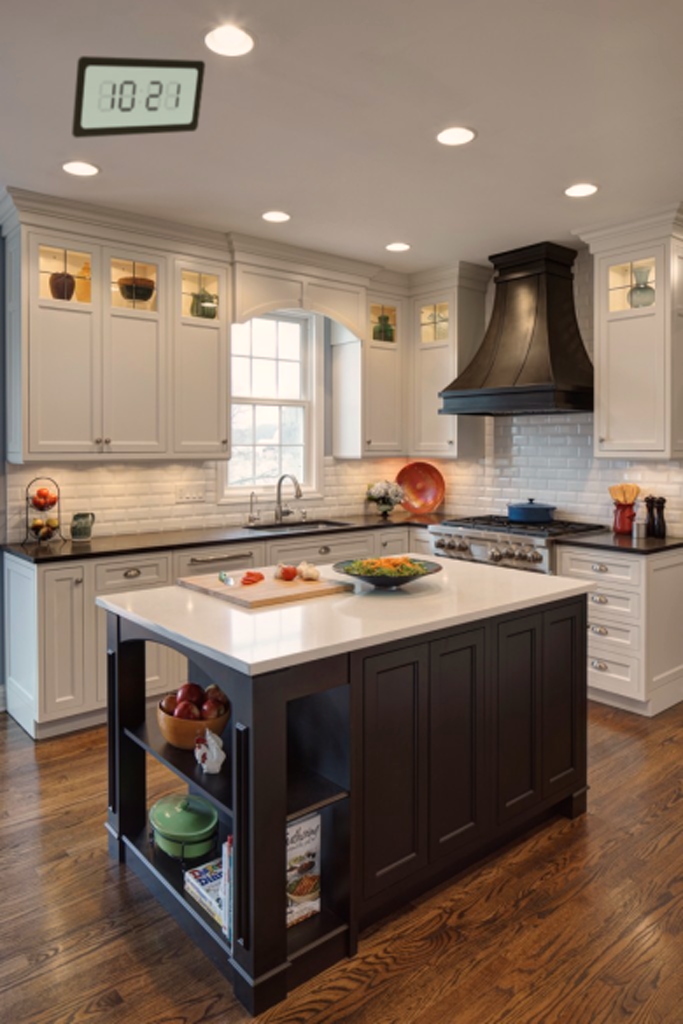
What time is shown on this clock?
10:21
